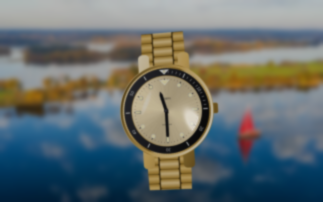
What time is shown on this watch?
11:30
